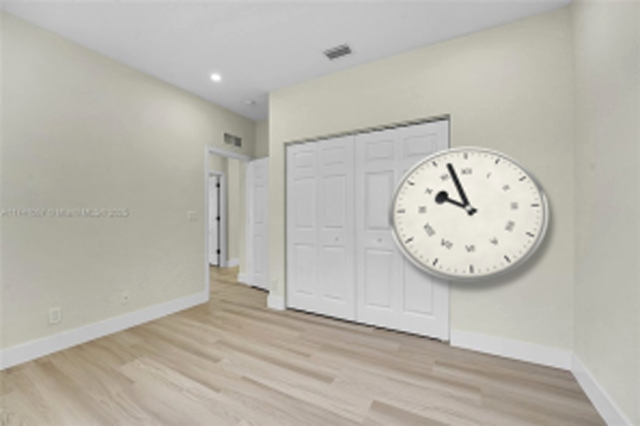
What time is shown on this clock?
9:57
